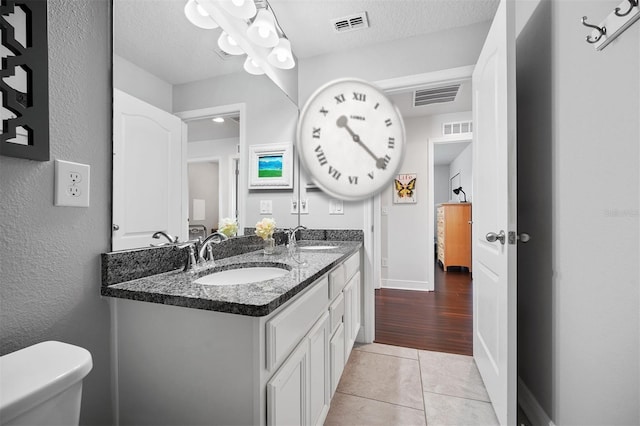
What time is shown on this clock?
10:21
